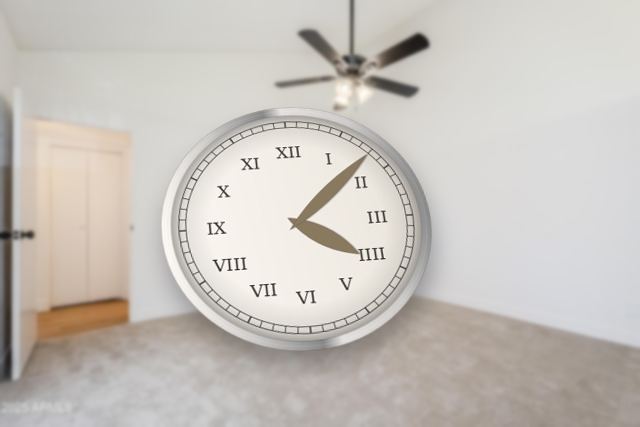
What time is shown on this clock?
4:08
